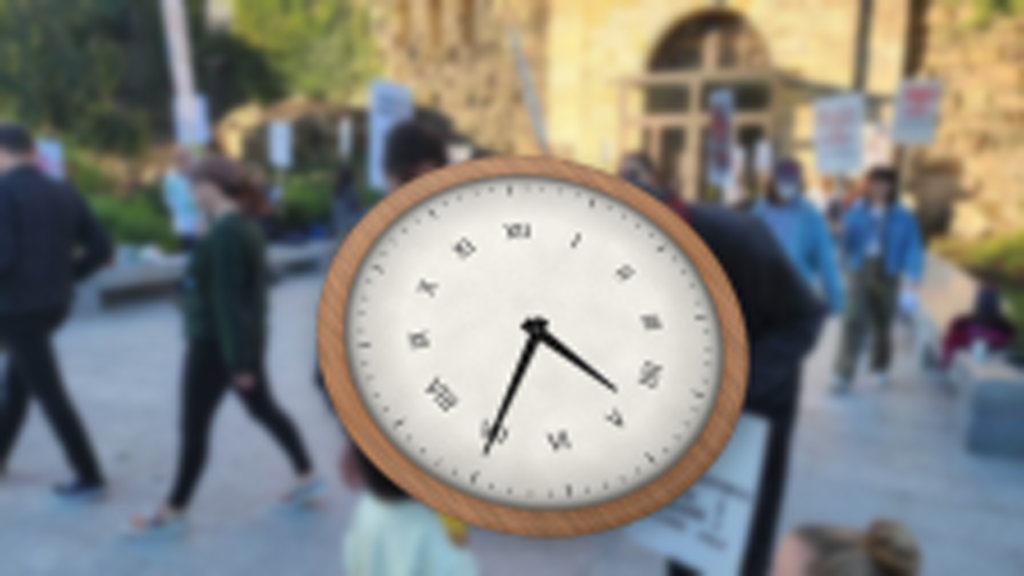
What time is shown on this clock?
4:35
